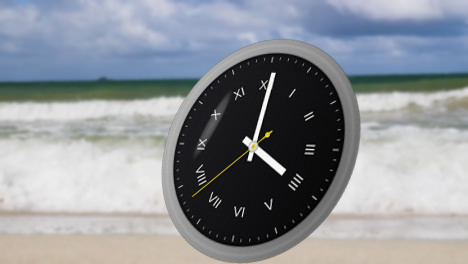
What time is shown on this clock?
4:00:38
